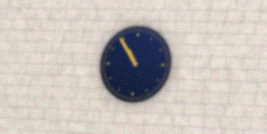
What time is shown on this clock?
10:54
